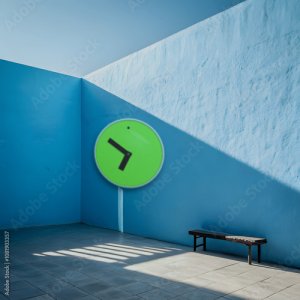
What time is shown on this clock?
6:51
